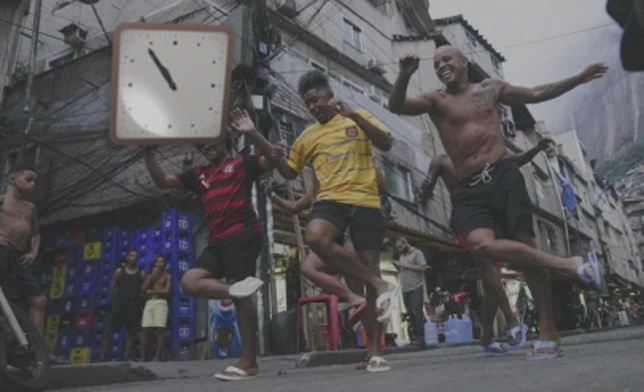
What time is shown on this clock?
10:54
